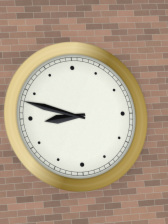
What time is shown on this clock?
8:48
